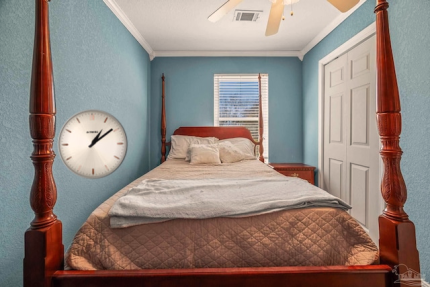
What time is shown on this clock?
1:09
